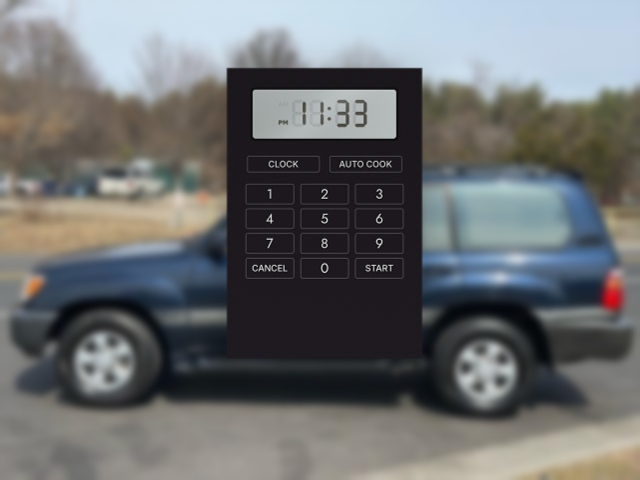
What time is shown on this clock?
11:33
